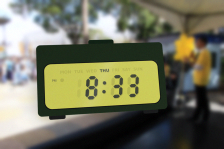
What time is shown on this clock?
8:33
